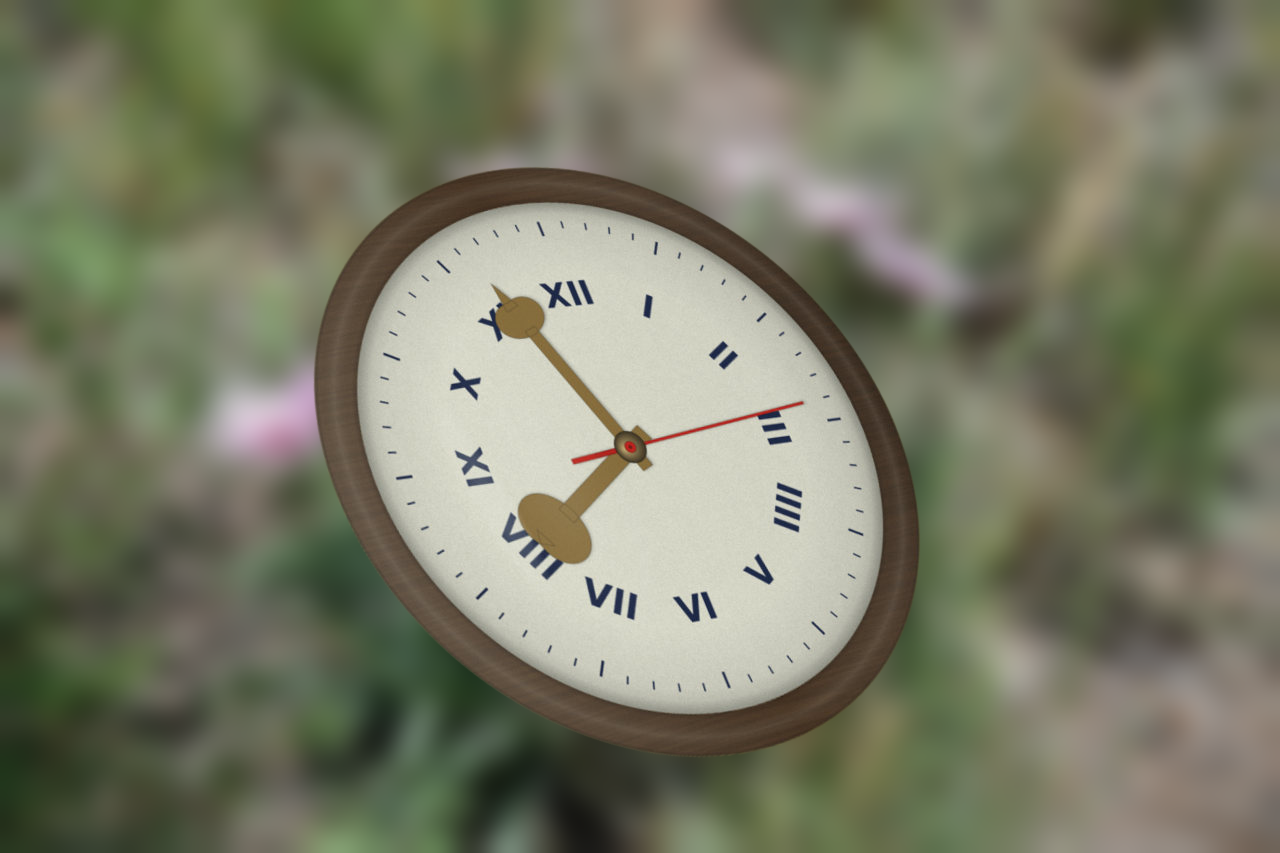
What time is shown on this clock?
7:56:14
